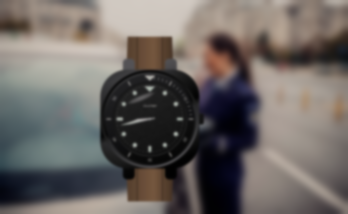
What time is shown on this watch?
8:43
